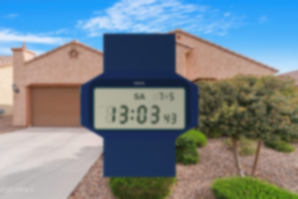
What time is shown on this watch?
13:03
